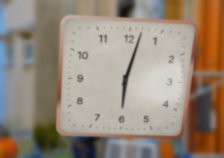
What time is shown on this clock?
6:02
